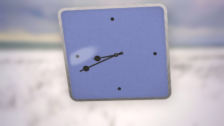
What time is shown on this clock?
8:41
